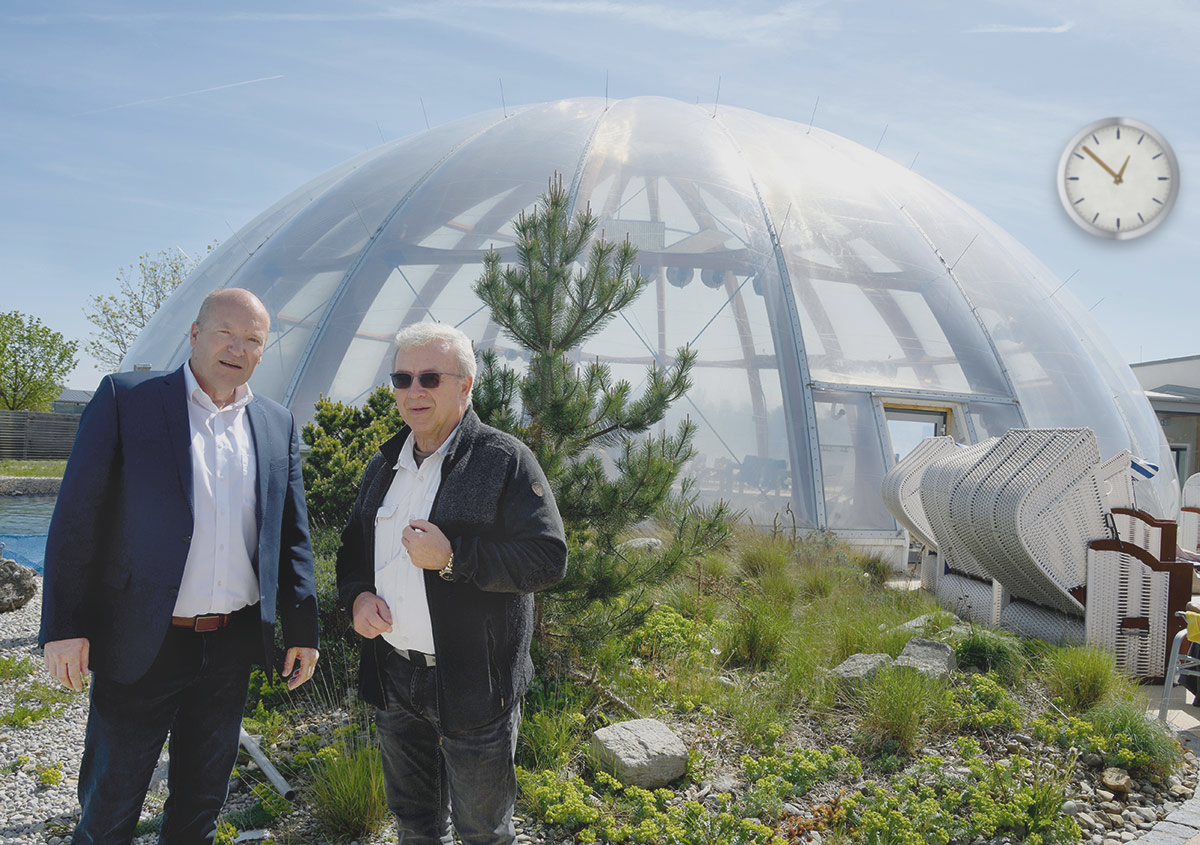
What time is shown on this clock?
12:52
